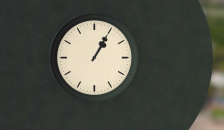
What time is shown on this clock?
1:05
